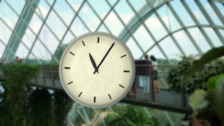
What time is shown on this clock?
11:05
